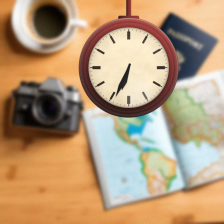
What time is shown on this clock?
6:34
